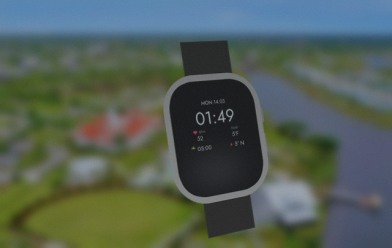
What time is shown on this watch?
1:49
